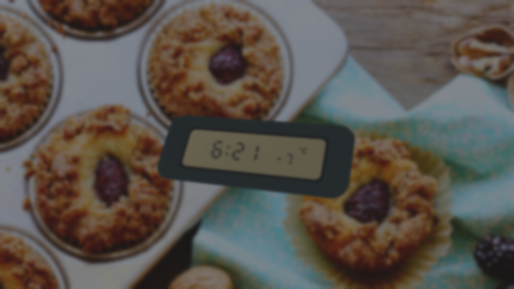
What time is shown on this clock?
6:21
